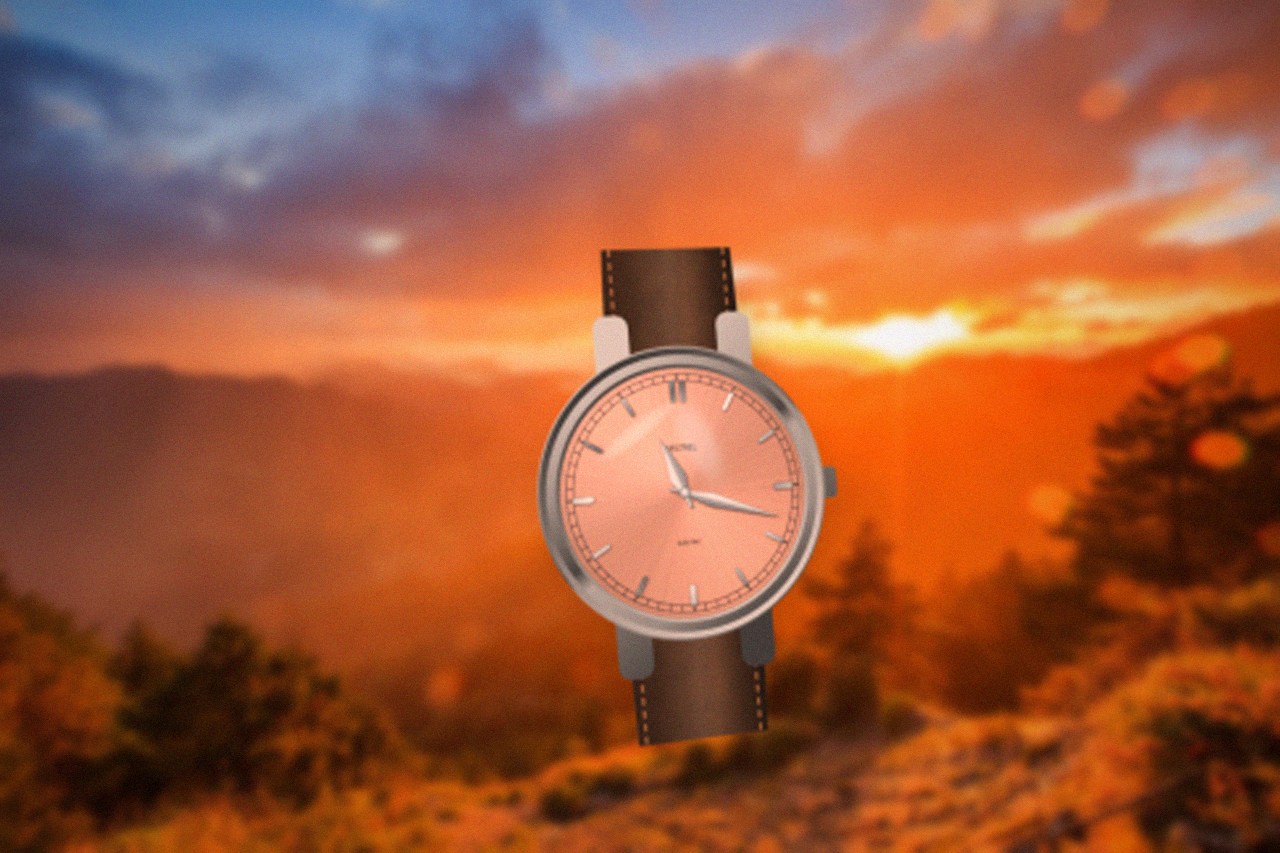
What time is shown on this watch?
11:18
